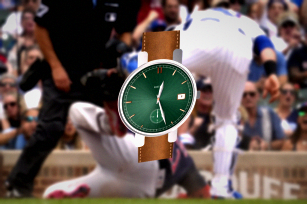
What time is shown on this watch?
12:27
